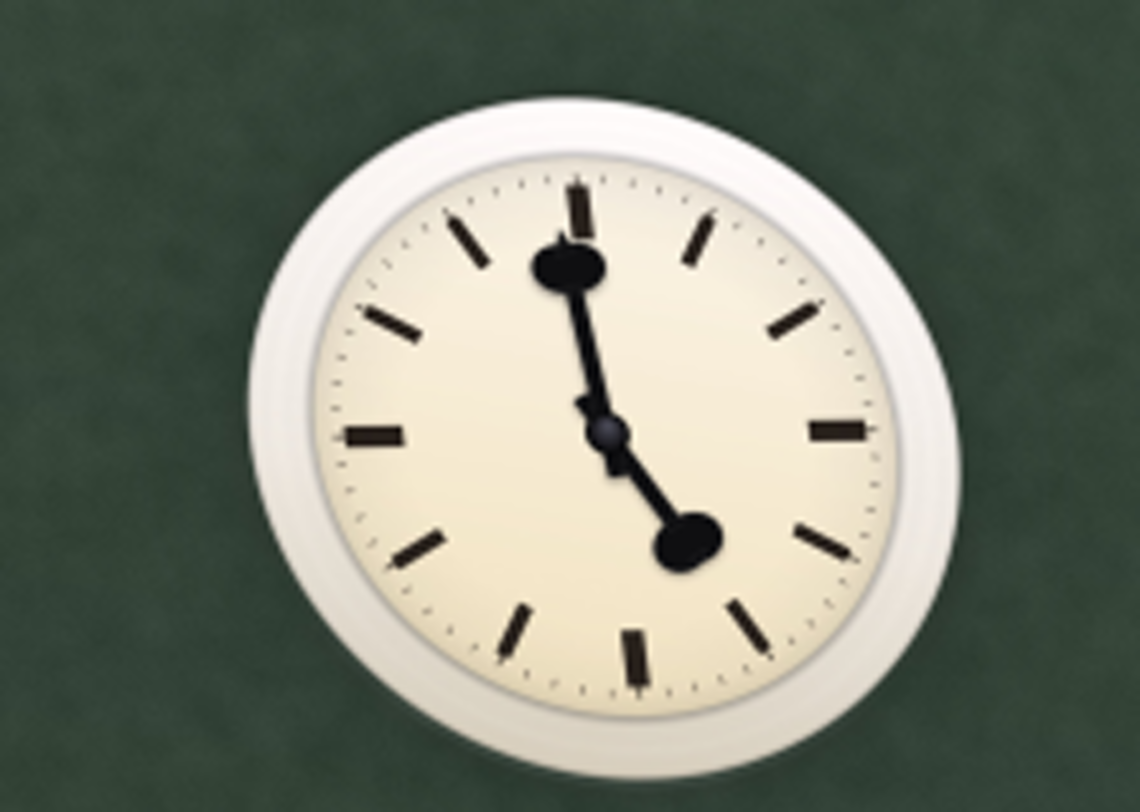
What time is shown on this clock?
4:59
